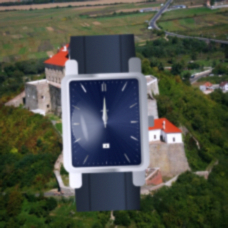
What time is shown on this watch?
12:00
